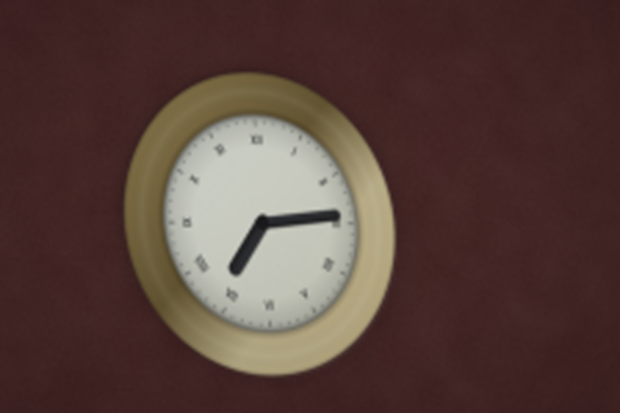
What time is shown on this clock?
7:14
